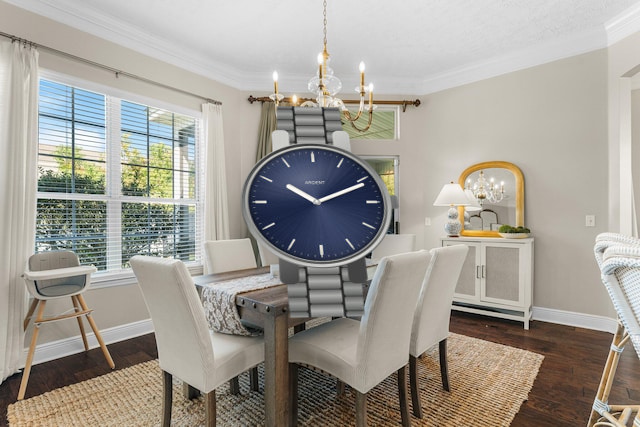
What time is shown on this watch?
10:11
